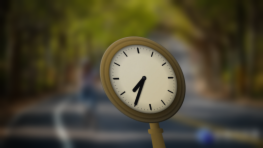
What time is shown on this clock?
7:35
